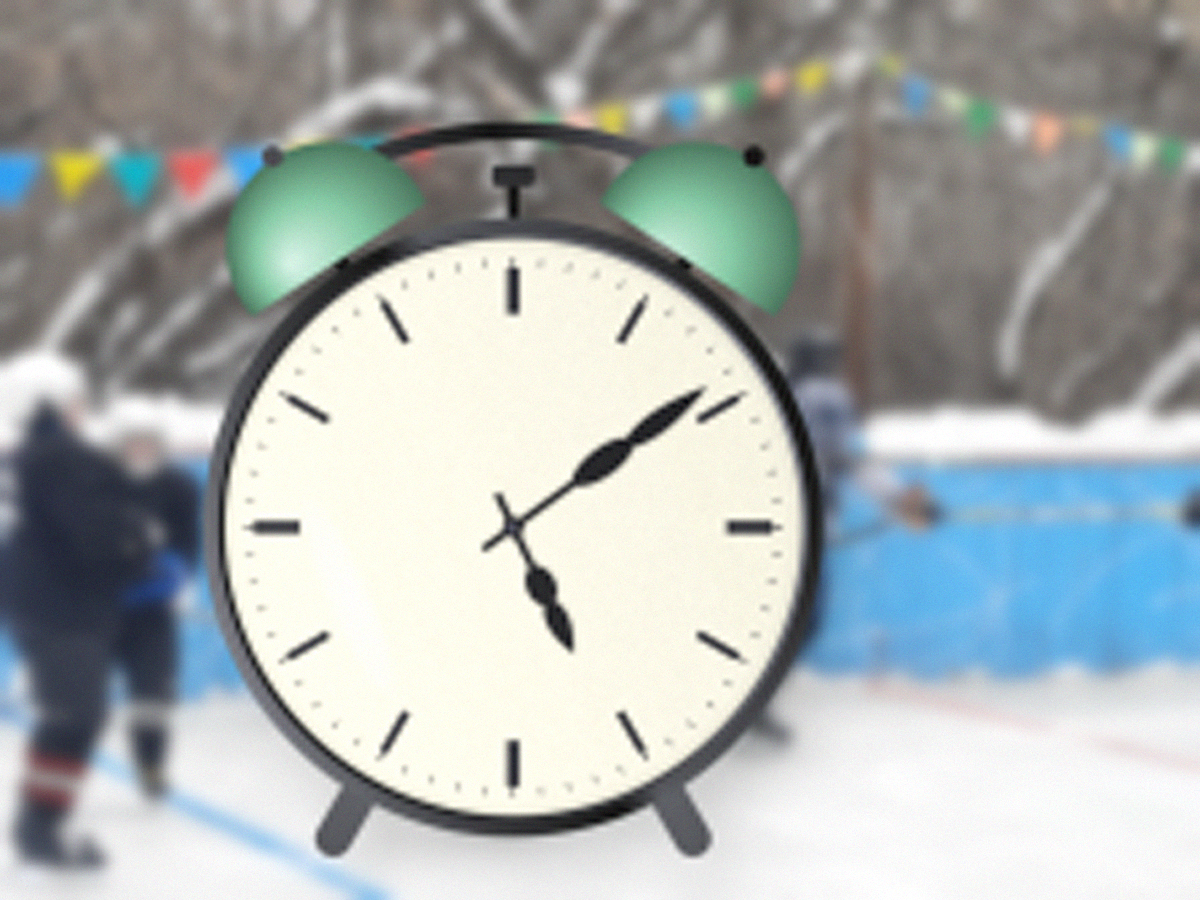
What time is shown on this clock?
5:09
